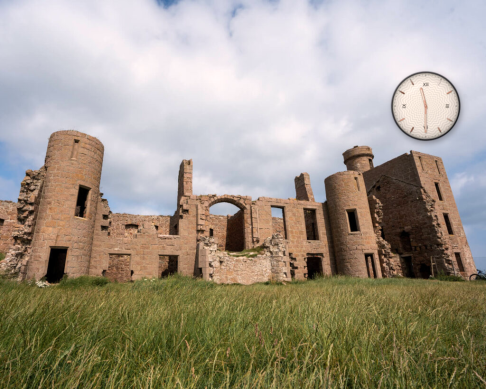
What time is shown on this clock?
11:30
